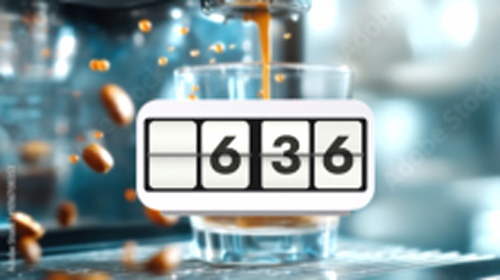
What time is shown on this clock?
6:36
